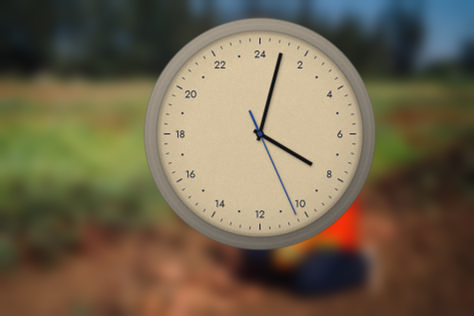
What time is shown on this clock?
8:02:26
